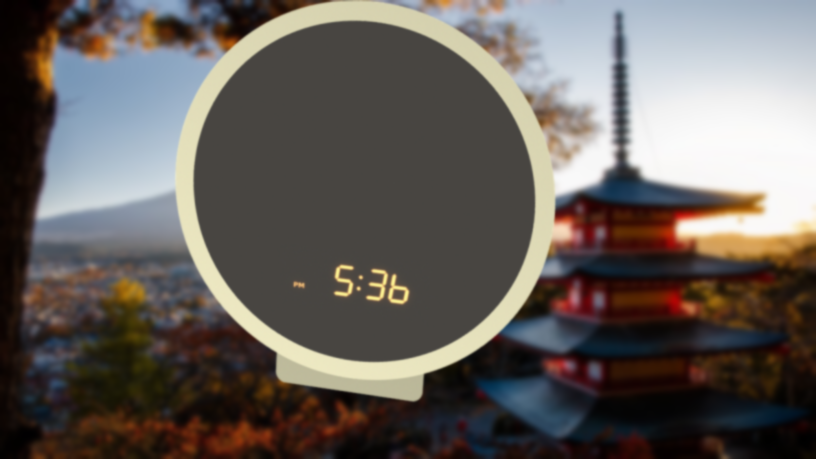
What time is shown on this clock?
5:36
